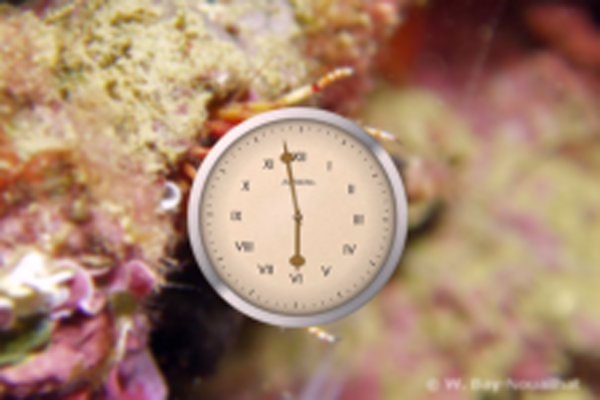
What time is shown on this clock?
5:58
